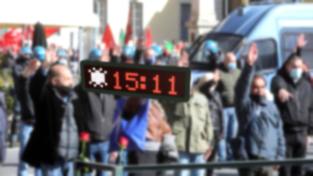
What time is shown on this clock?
15:11
